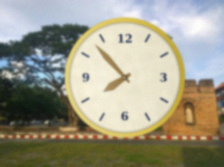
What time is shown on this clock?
7:53
